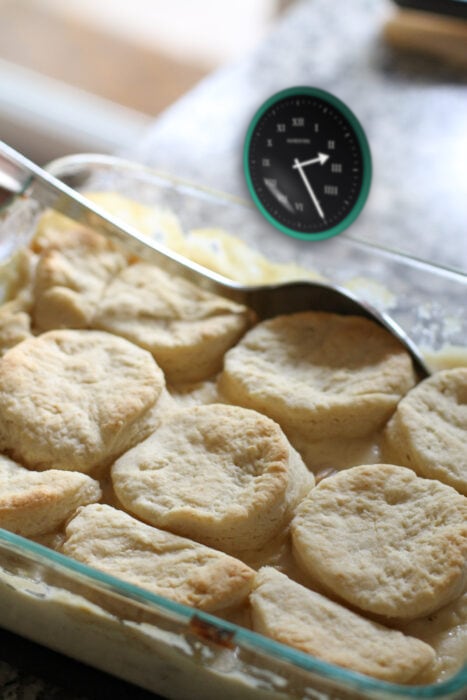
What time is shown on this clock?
2:25
